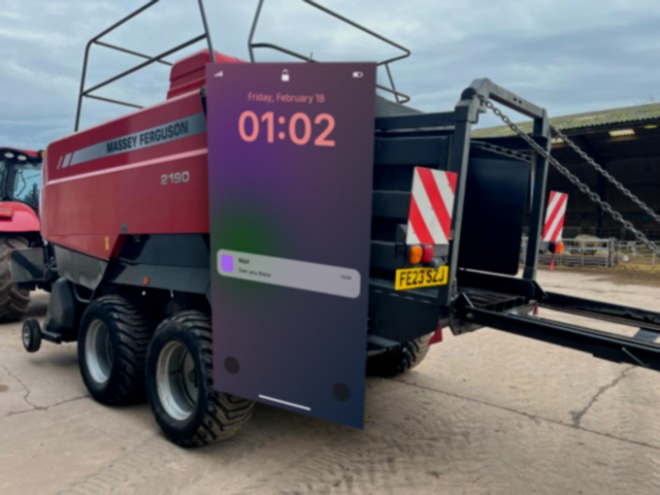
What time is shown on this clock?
1:02
